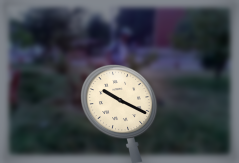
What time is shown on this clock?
10:21
